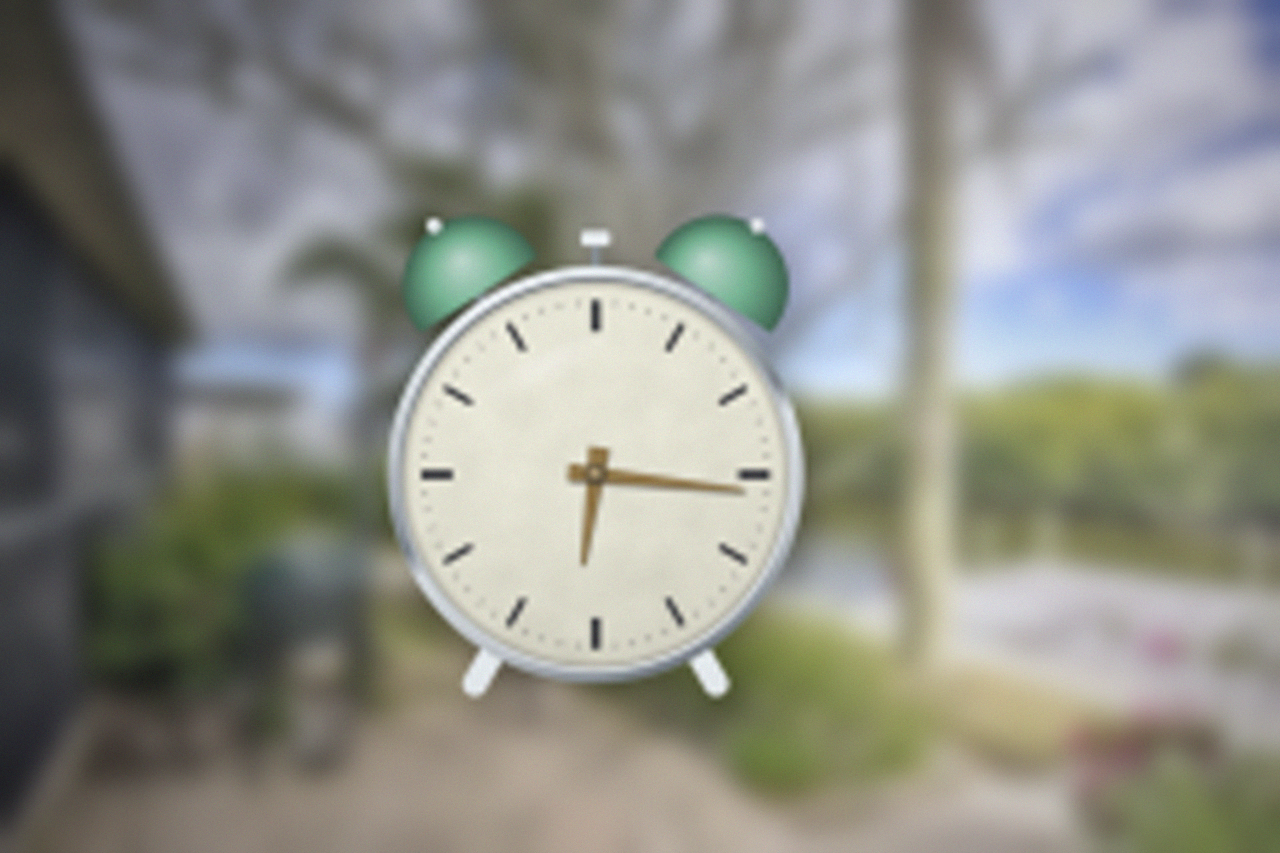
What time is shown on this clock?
6:16
